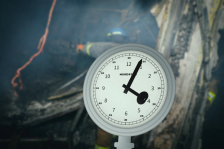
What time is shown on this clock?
4:04
